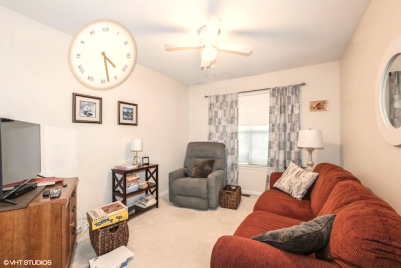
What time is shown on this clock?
4:28
